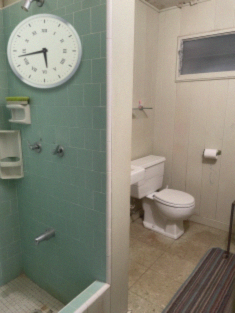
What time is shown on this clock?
5:43
